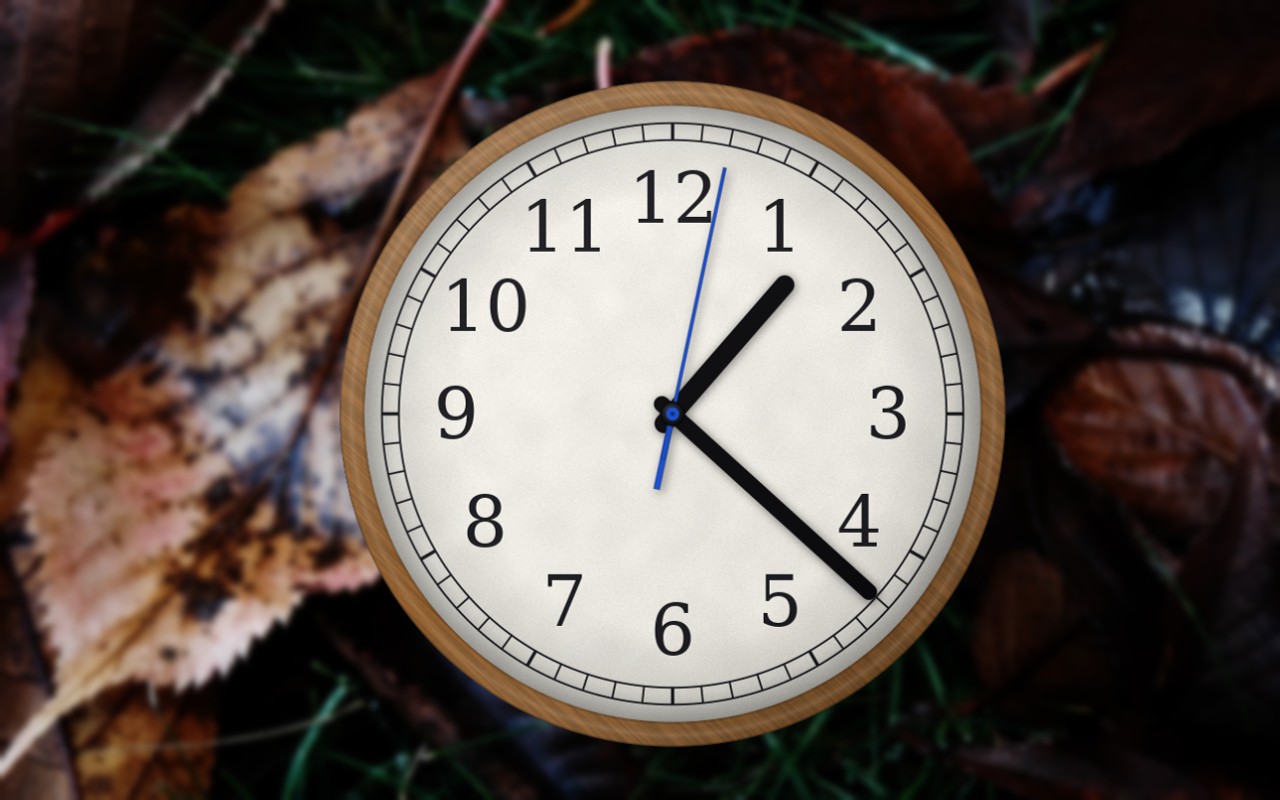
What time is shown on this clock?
1:22:02
